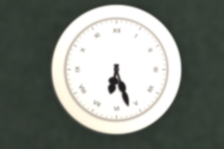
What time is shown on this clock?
6:27
